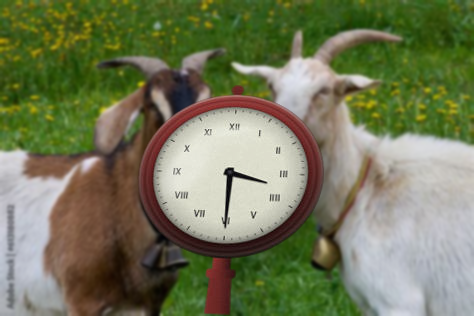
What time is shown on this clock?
3:30
